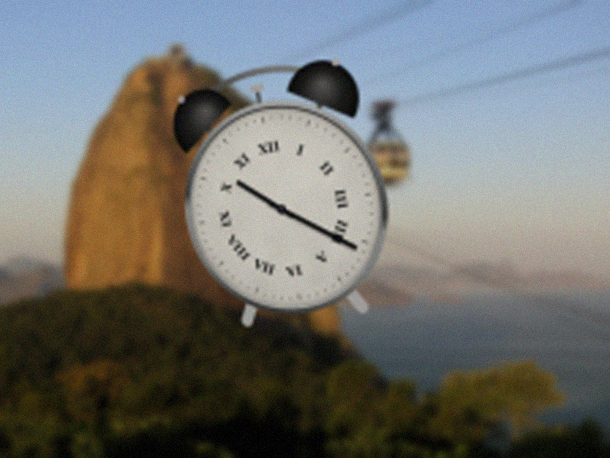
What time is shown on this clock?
10:21
